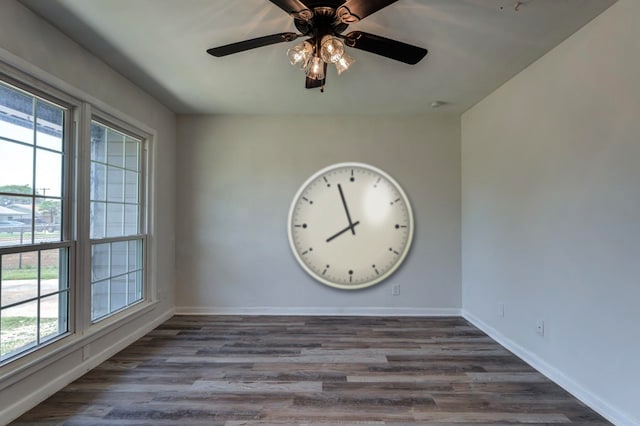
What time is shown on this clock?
7:57
